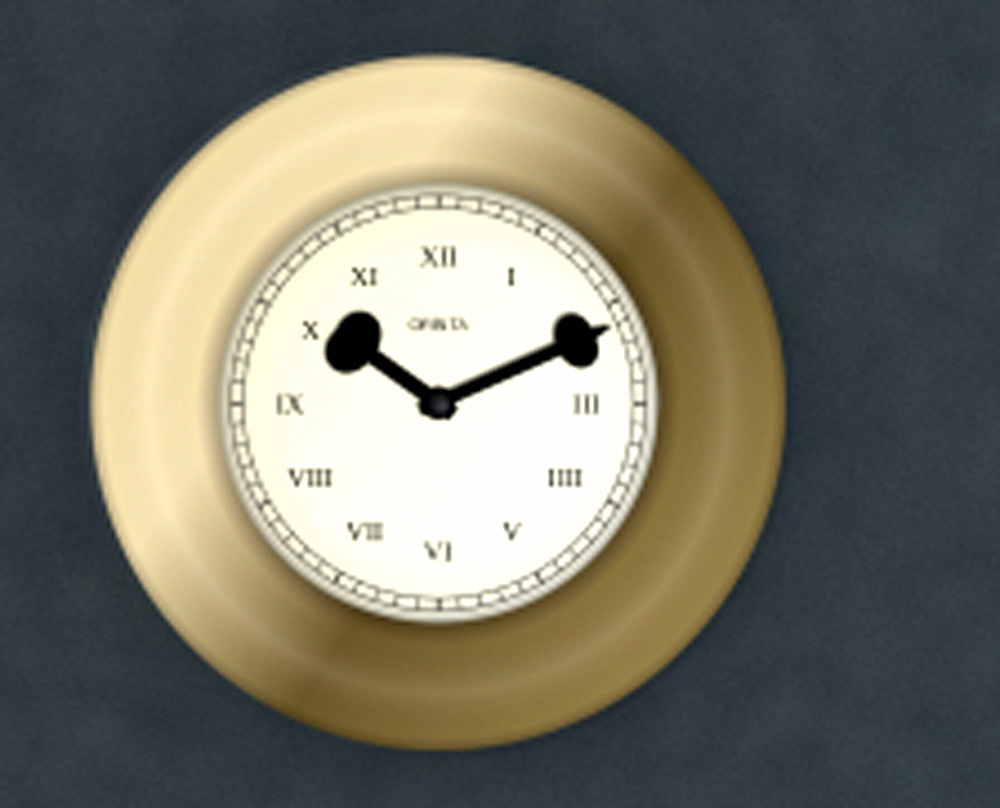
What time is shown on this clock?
10:11
